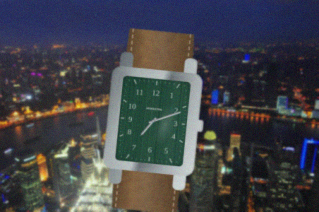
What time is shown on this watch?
7:11
